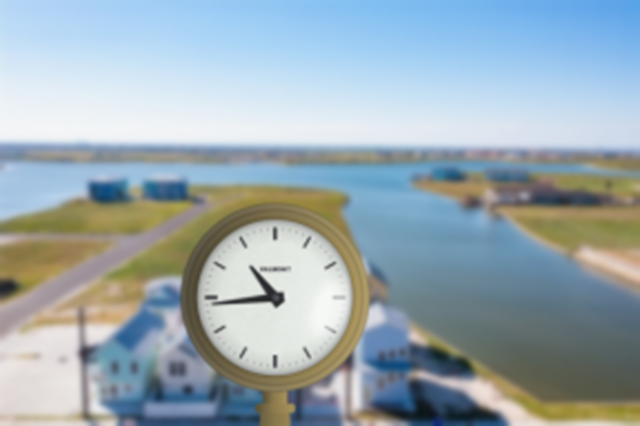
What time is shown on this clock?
10:44
